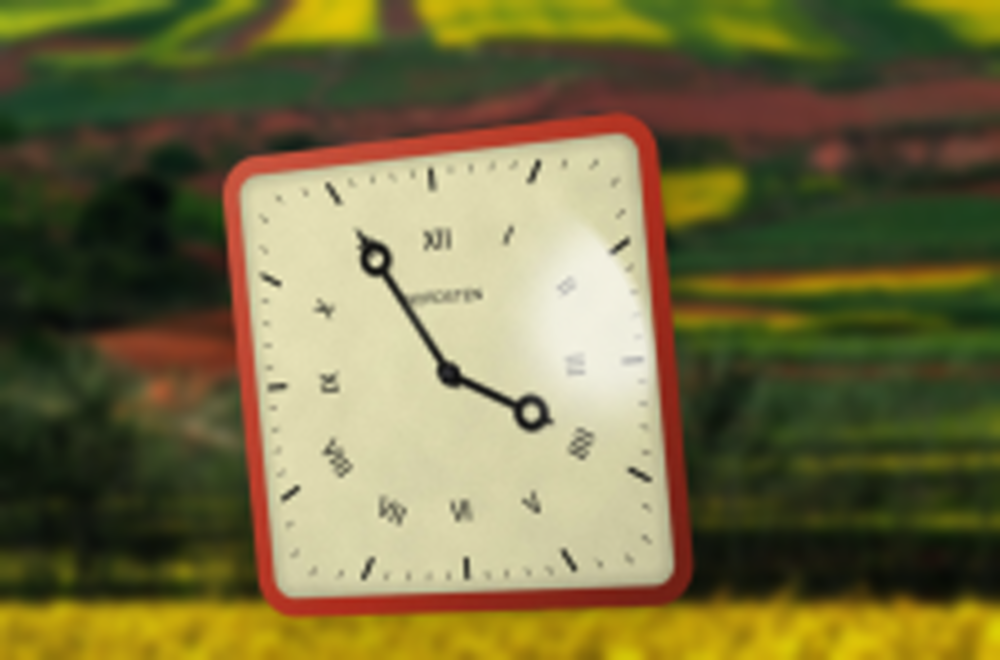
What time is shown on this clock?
3:55
